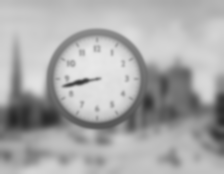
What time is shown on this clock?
8:43
